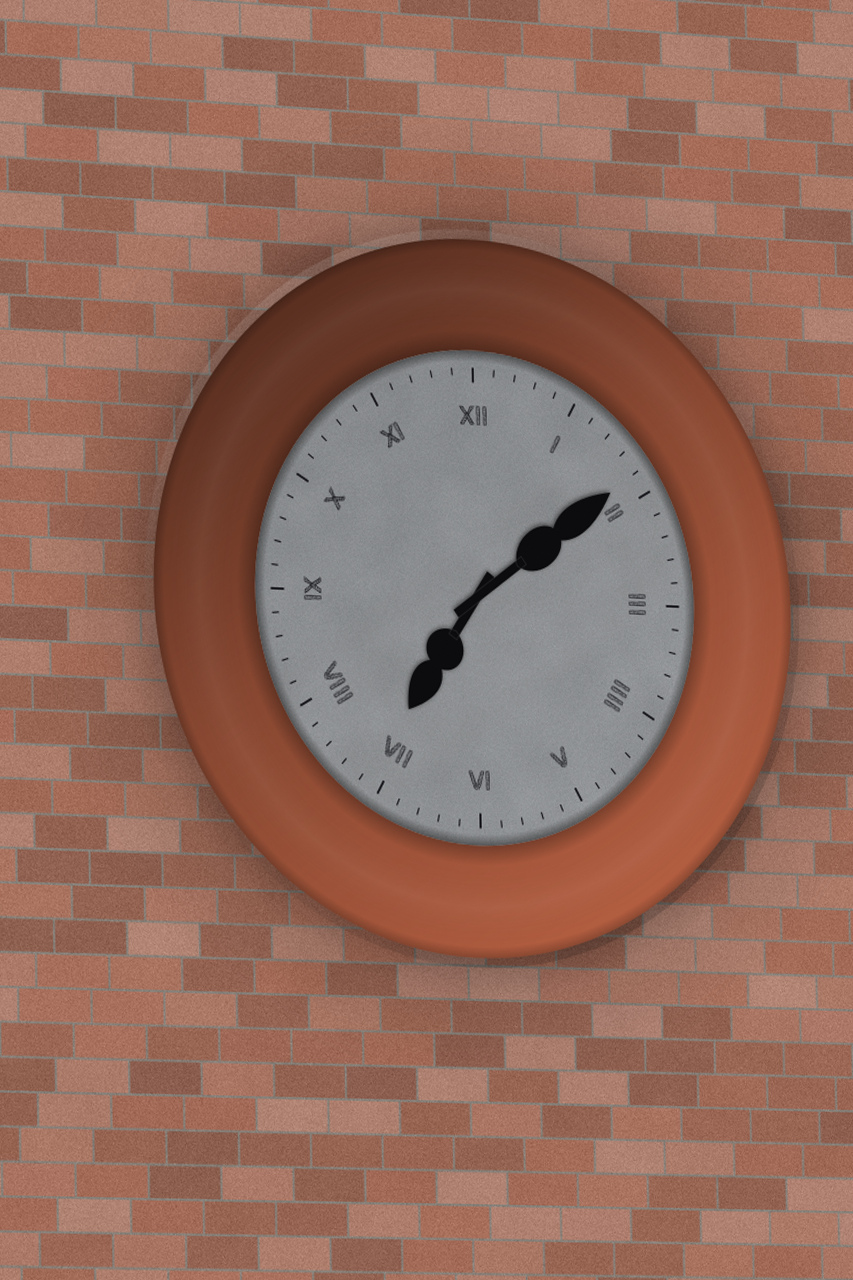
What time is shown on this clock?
7:09
